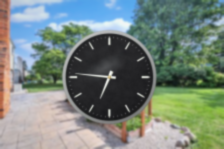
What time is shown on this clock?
6:46
